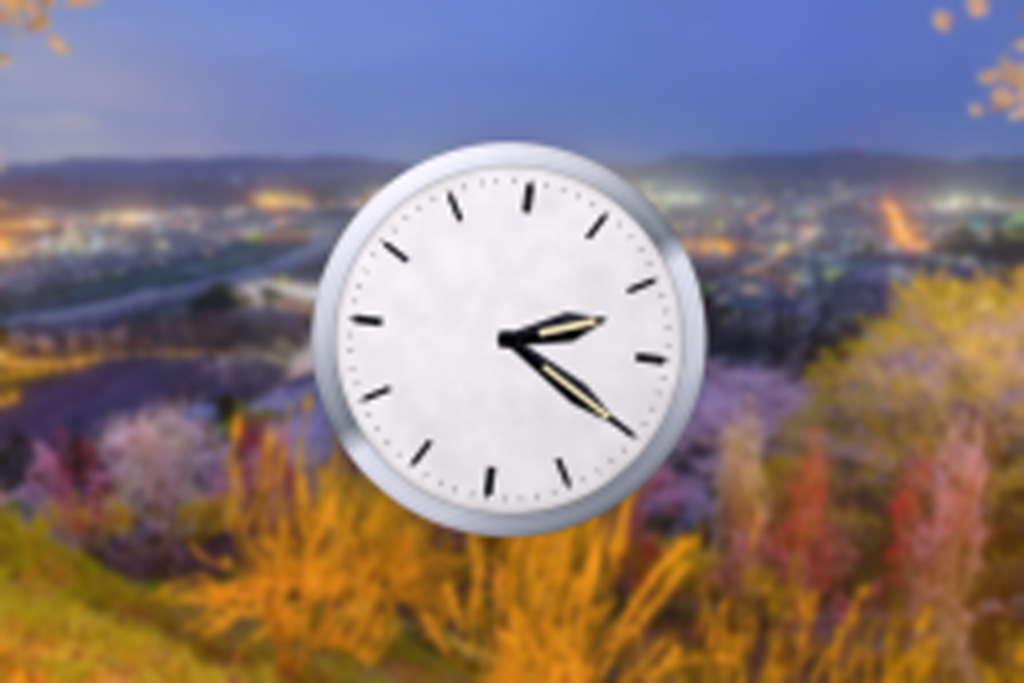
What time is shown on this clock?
2:20
